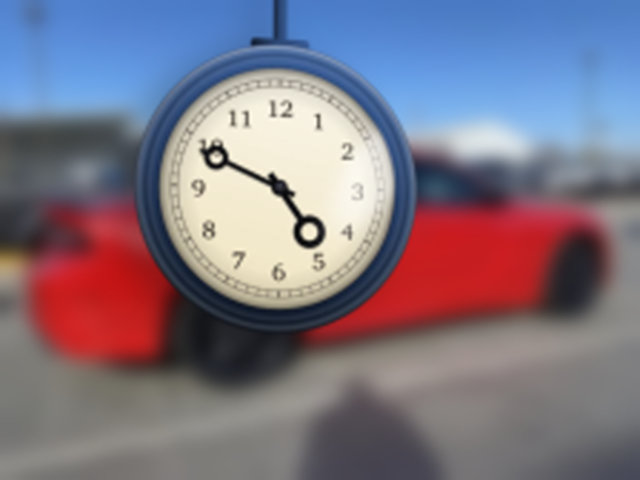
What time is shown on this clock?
4:49
